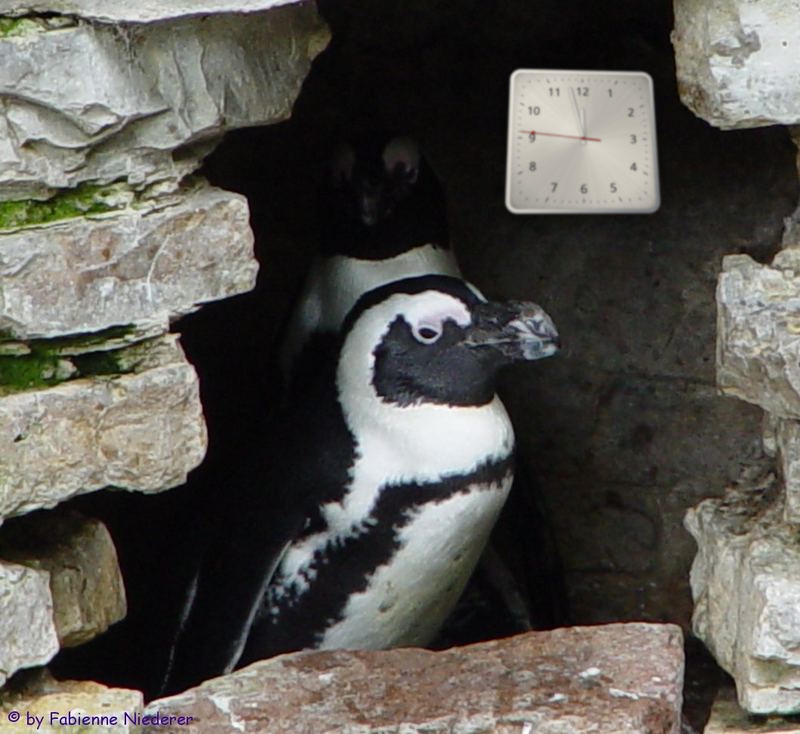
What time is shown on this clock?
11:57:46
